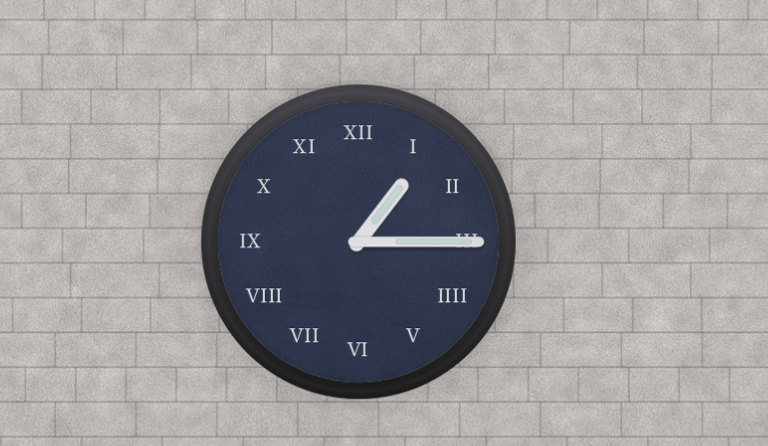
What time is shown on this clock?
1:15
